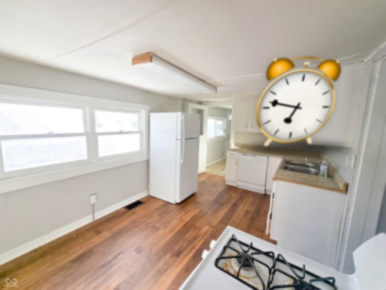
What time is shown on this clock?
6:47
